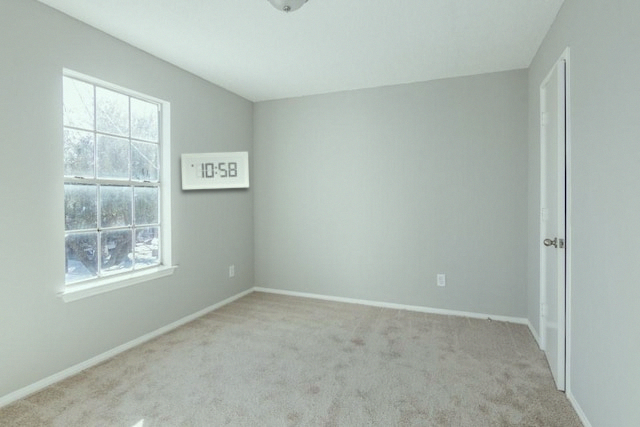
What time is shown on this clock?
10:58
